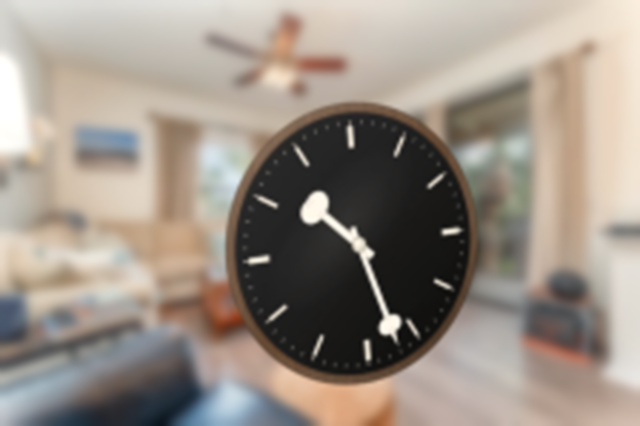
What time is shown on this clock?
10:27
